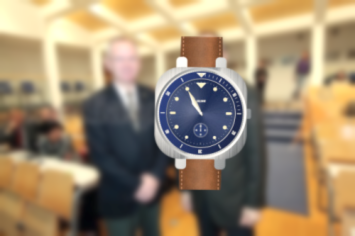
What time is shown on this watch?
10:55
